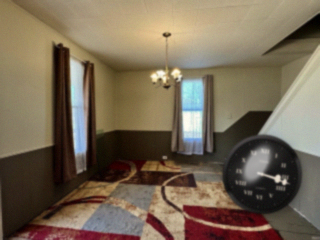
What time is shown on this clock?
3:17
